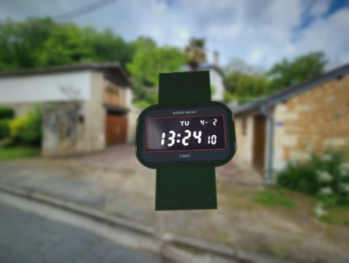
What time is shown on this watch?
13:24:10
